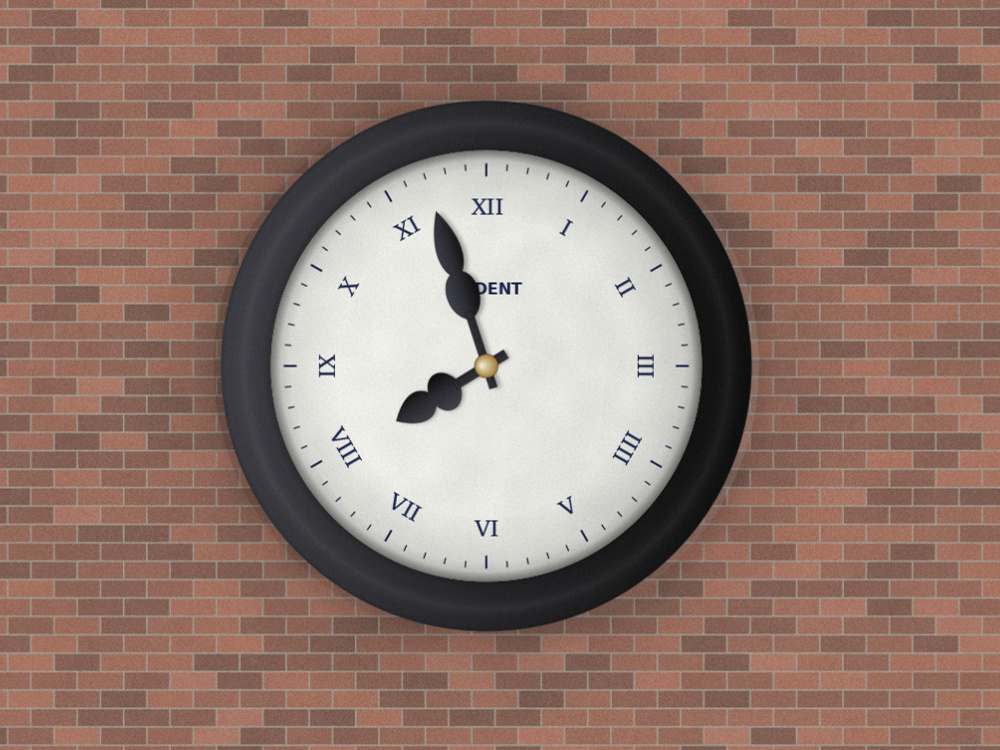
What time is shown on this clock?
7:57
